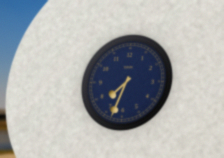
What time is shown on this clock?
7:33
